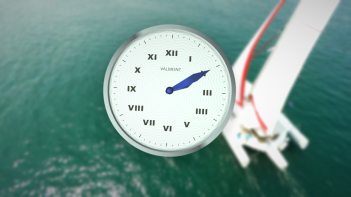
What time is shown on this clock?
2:10
